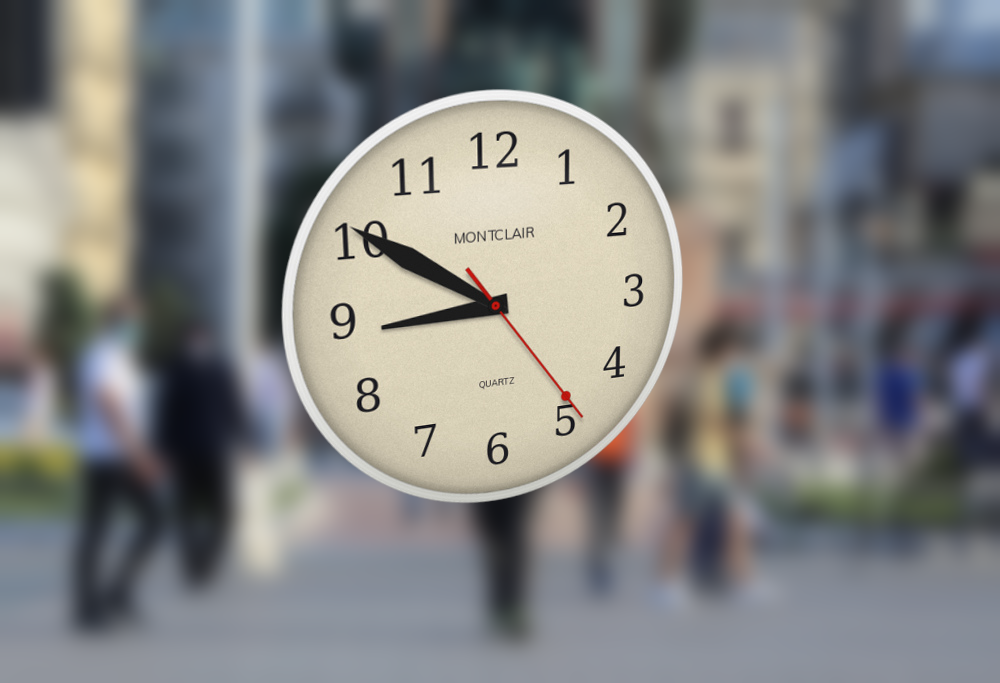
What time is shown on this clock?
8:50:24
